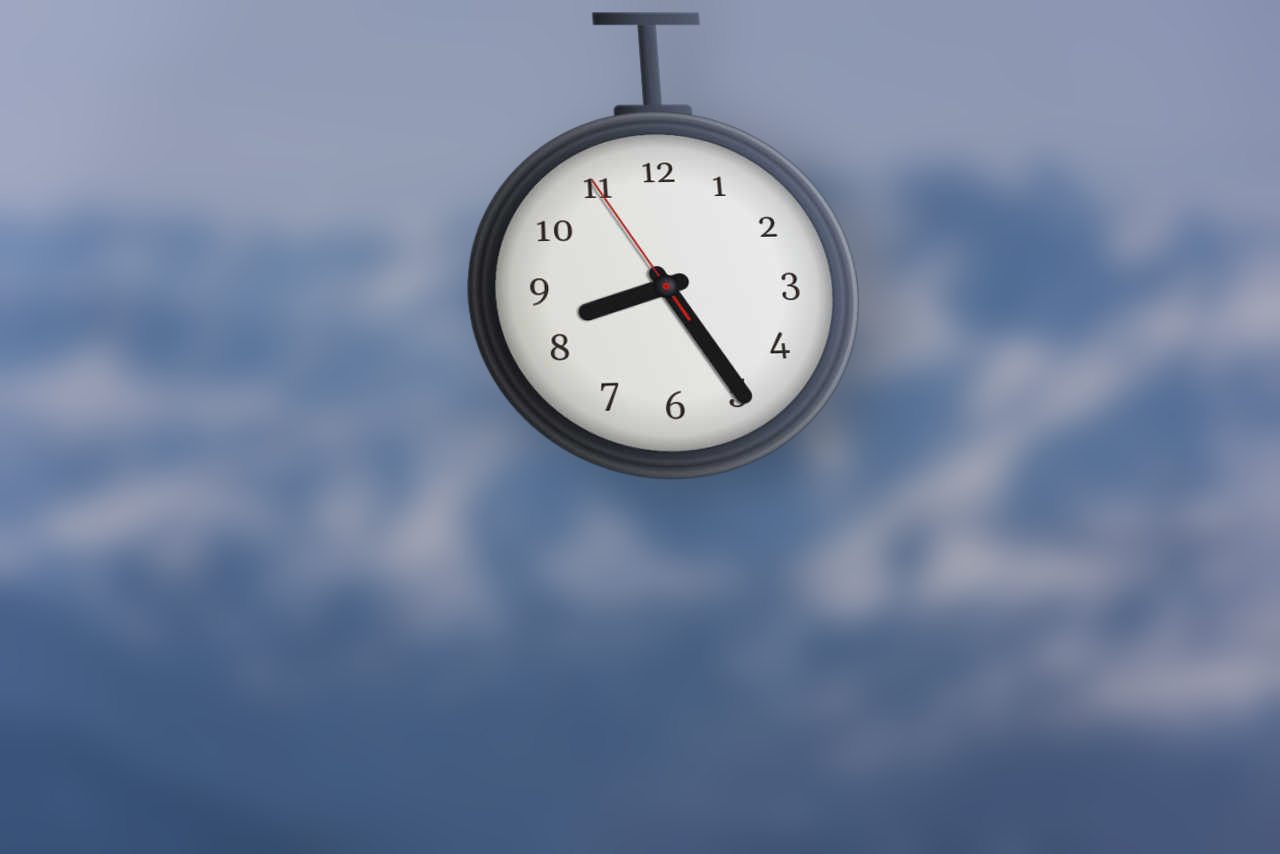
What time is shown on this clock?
8:24:55
